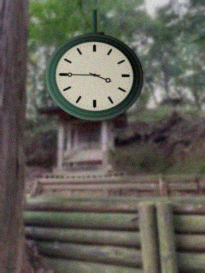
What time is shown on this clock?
3:45
